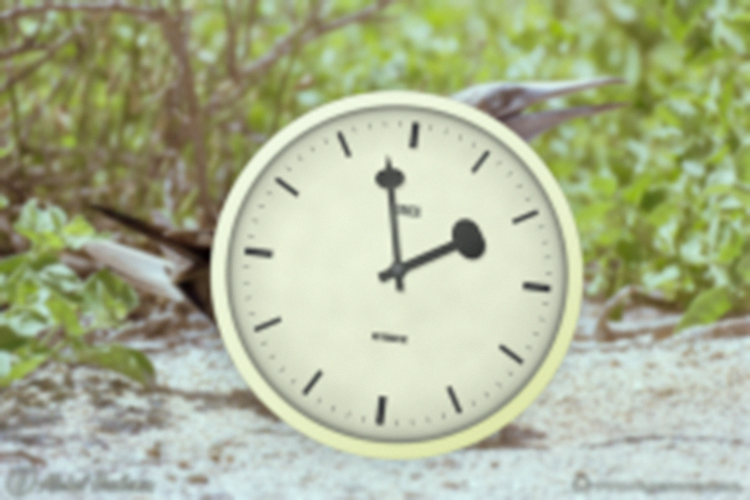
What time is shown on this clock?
1:58
